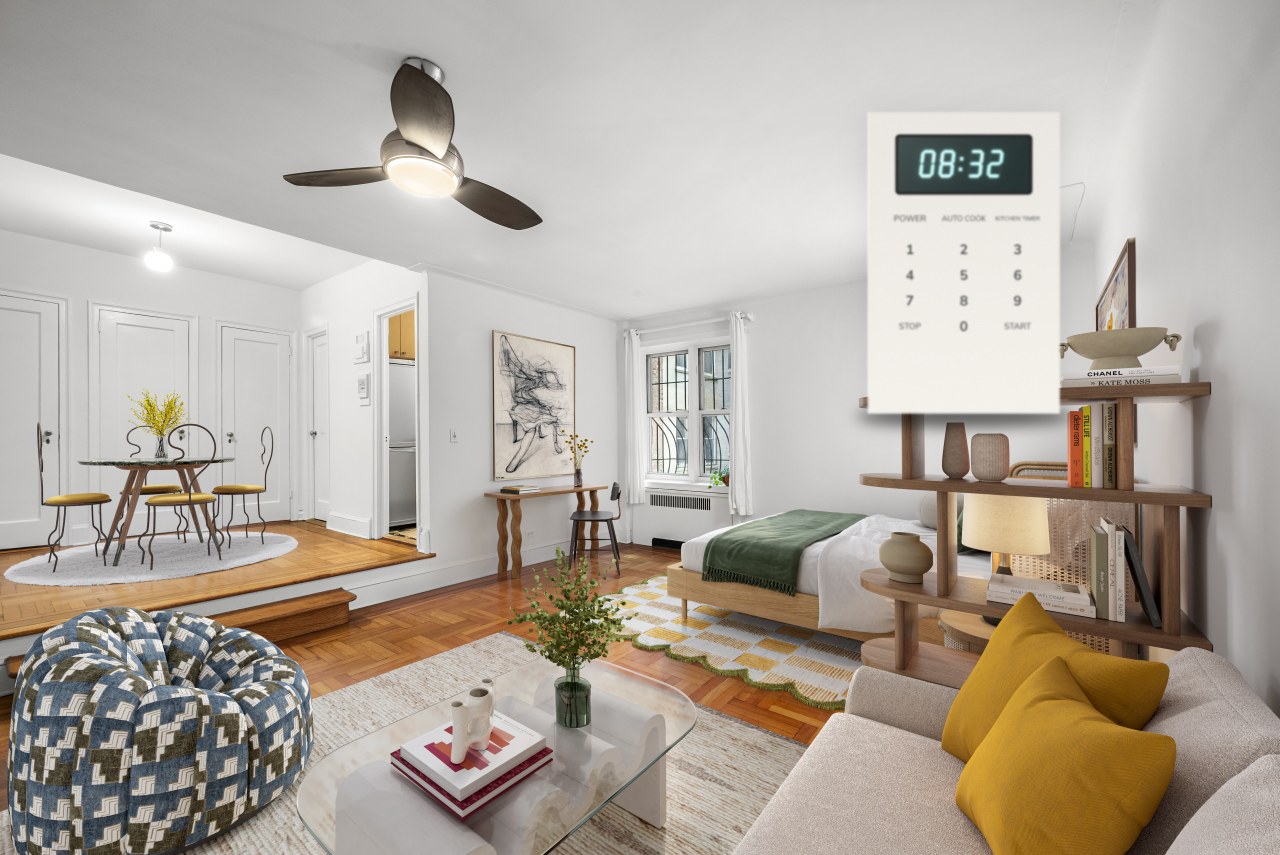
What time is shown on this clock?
8:32
